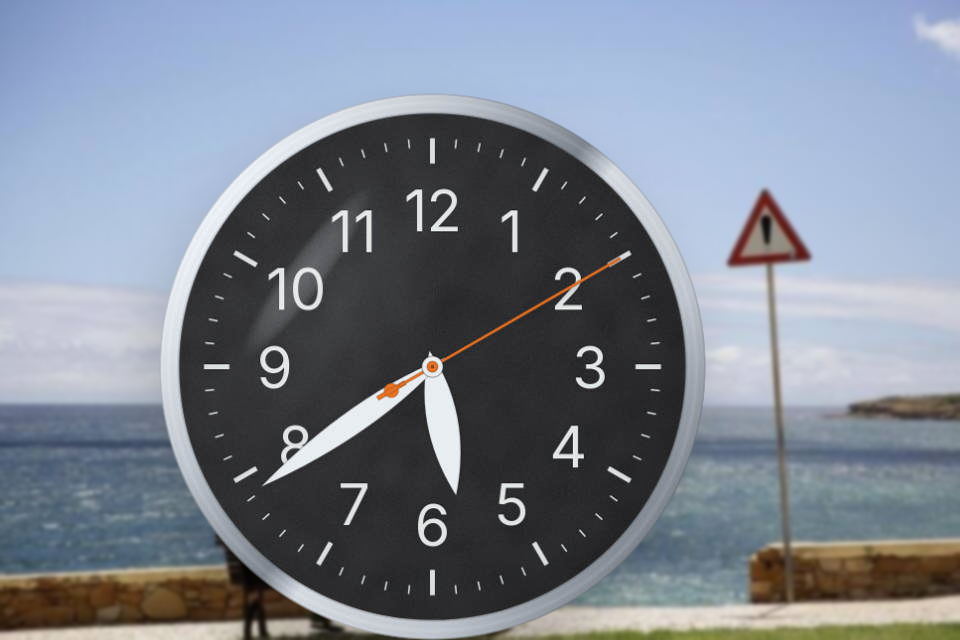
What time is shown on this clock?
5:39:10
